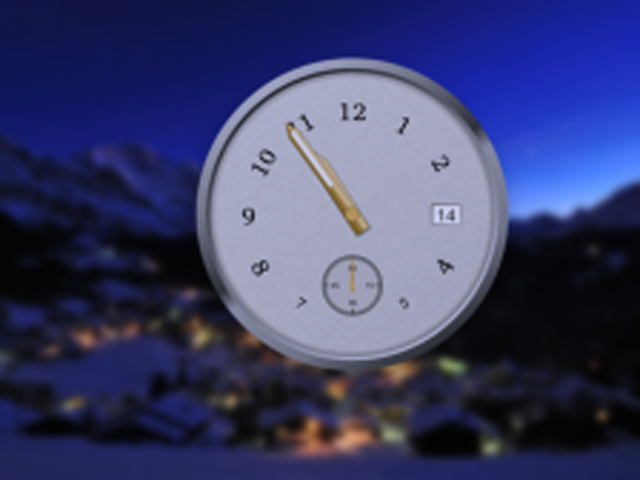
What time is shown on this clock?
10:54
